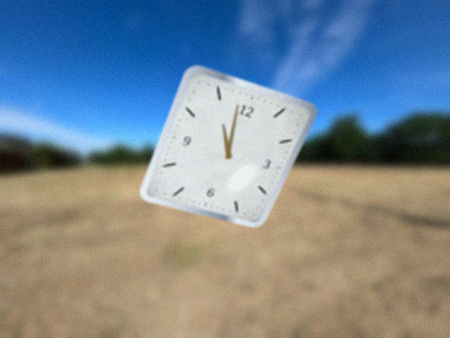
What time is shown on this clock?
10:58
